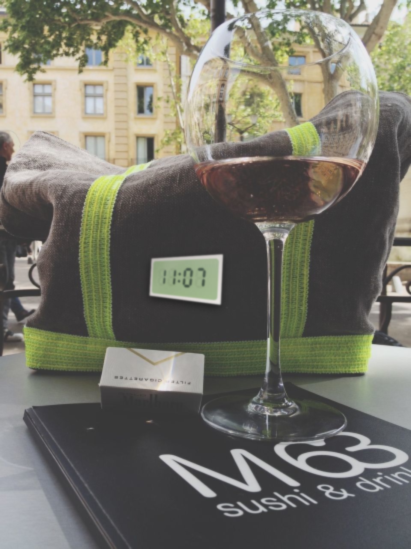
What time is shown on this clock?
11:07
